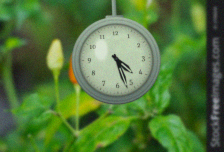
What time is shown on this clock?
4:27
